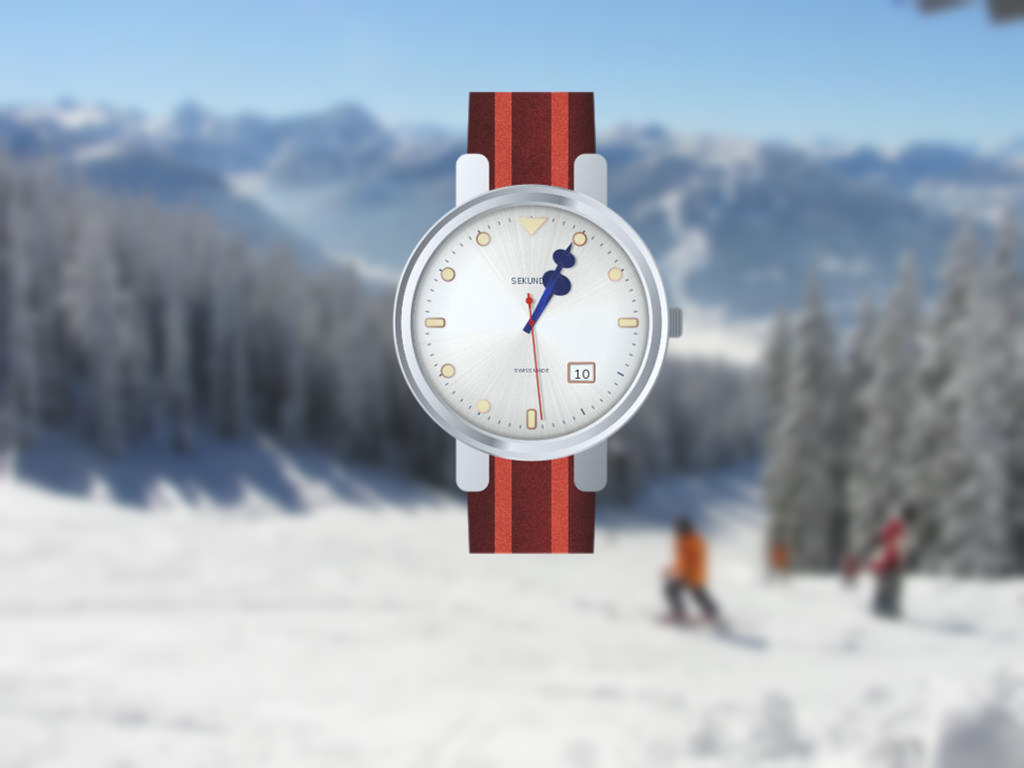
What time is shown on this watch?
1:04:29
